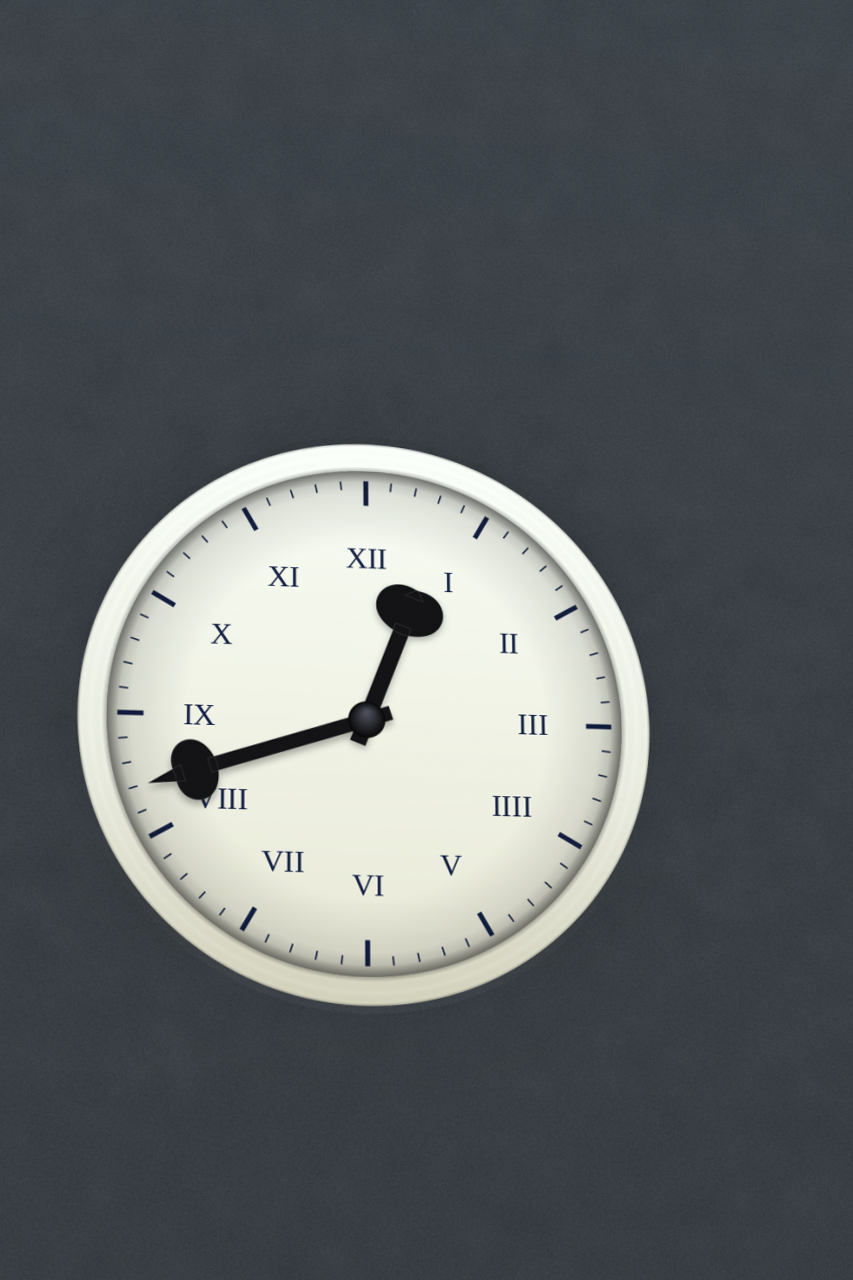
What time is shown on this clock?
12:42
